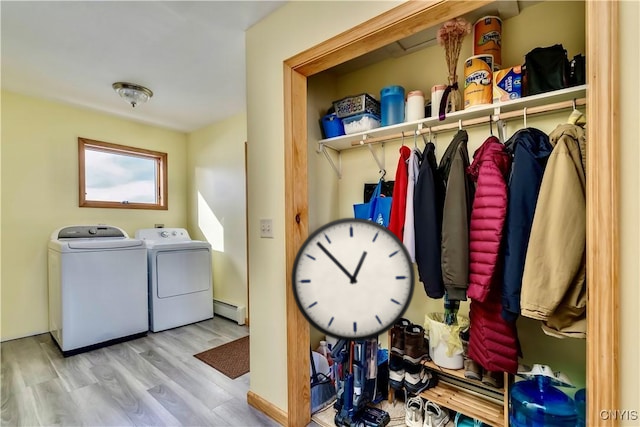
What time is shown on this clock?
12:53
